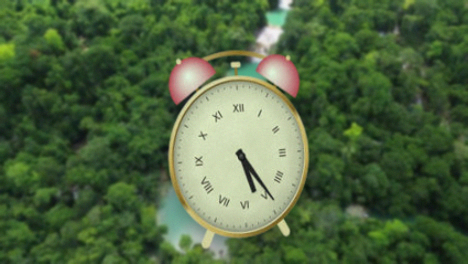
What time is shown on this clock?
5:24
